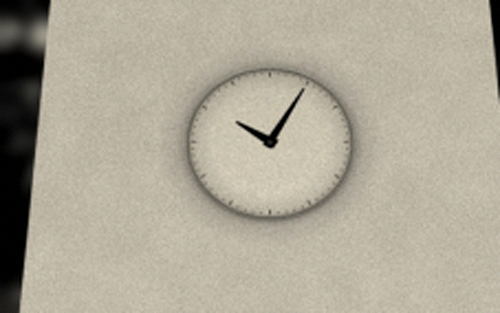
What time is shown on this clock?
10:05
